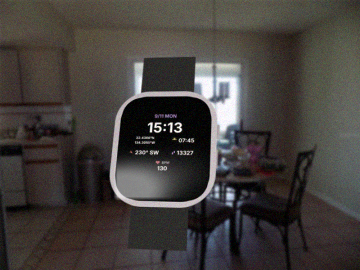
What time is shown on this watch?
15:13
